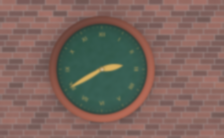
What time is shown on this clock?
2:40
